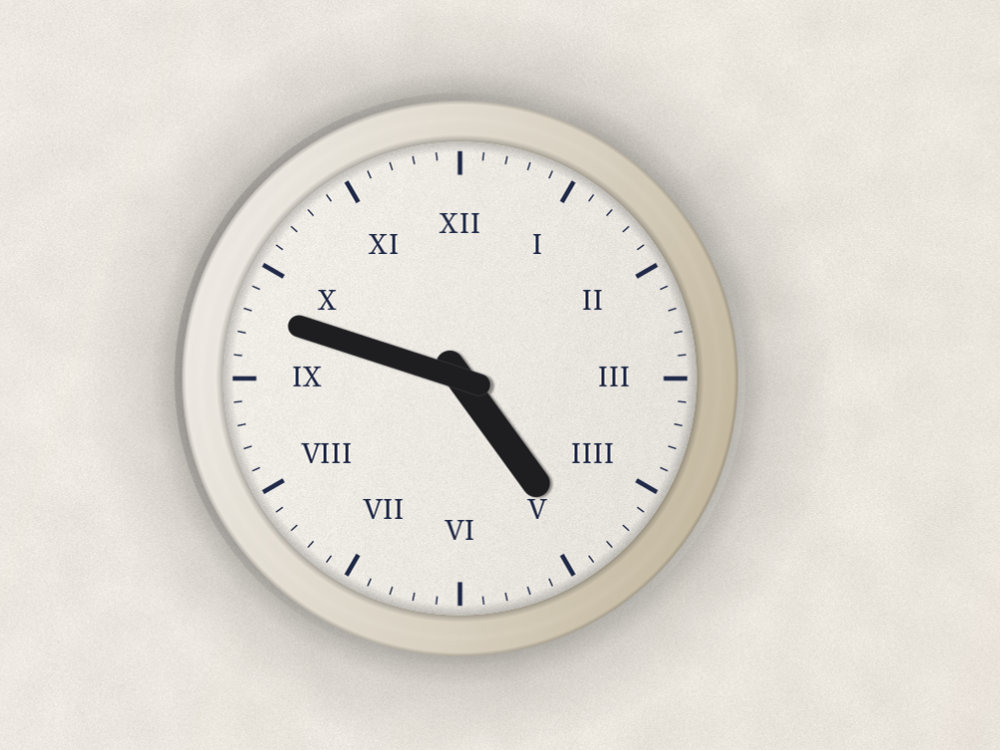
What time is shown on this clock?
4:48
